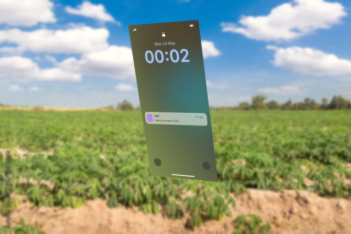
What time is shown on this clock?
0:02
